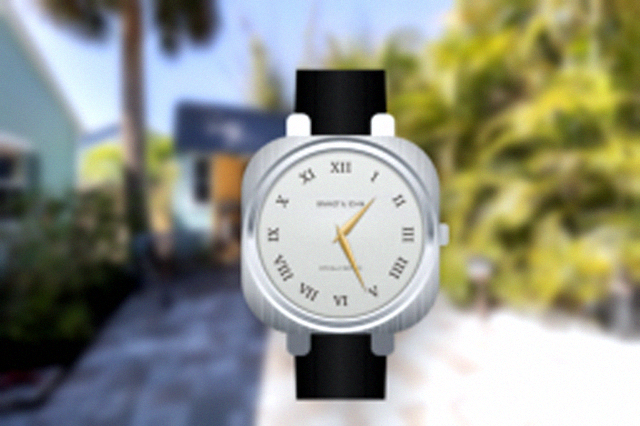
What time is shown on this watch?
1:26
